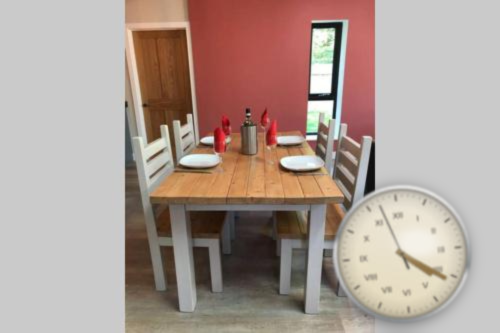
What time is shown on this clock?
4:20:57
